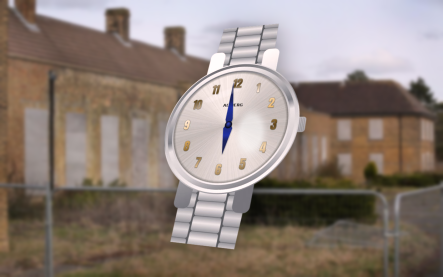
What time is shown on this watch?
5:59
